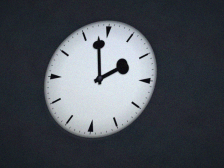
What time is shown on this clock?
1:58
